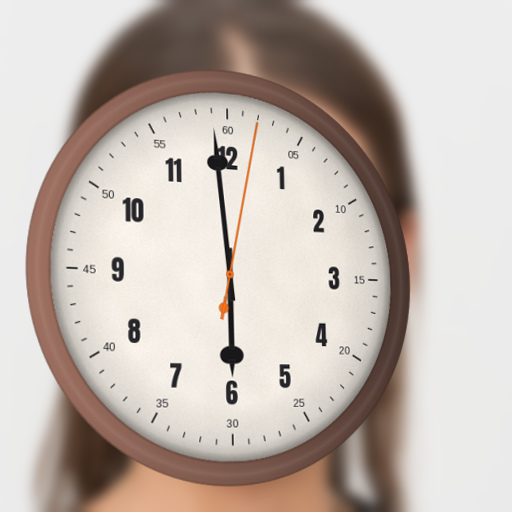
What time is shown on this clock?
5:59:02
